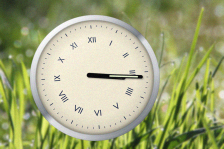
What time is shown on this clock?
3:16
